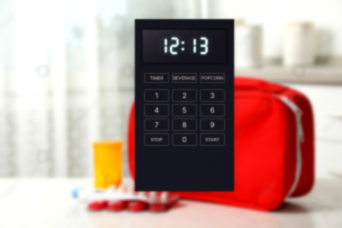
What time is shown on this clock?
12:13
